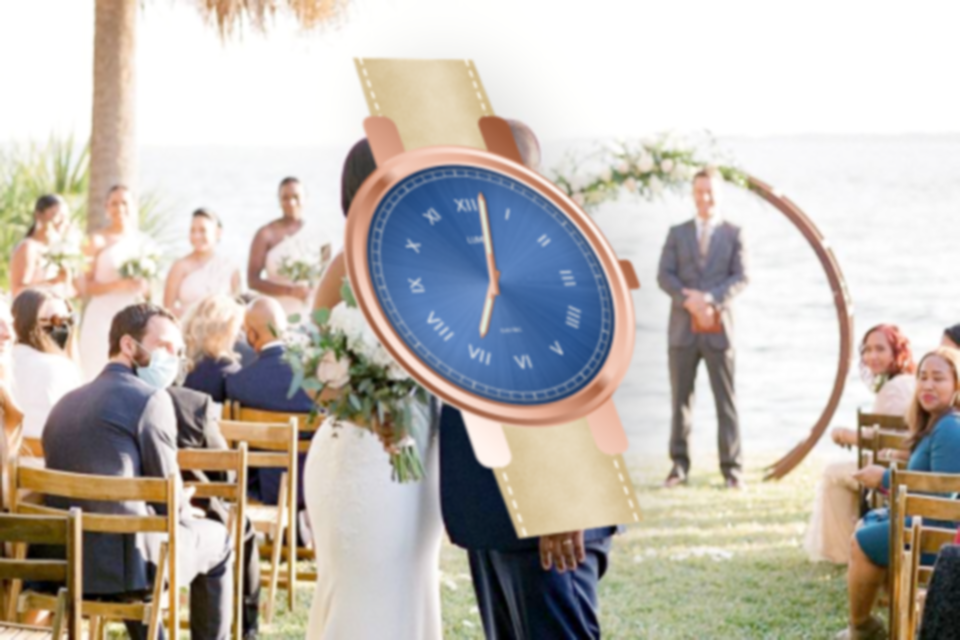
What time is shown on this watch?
7:02
